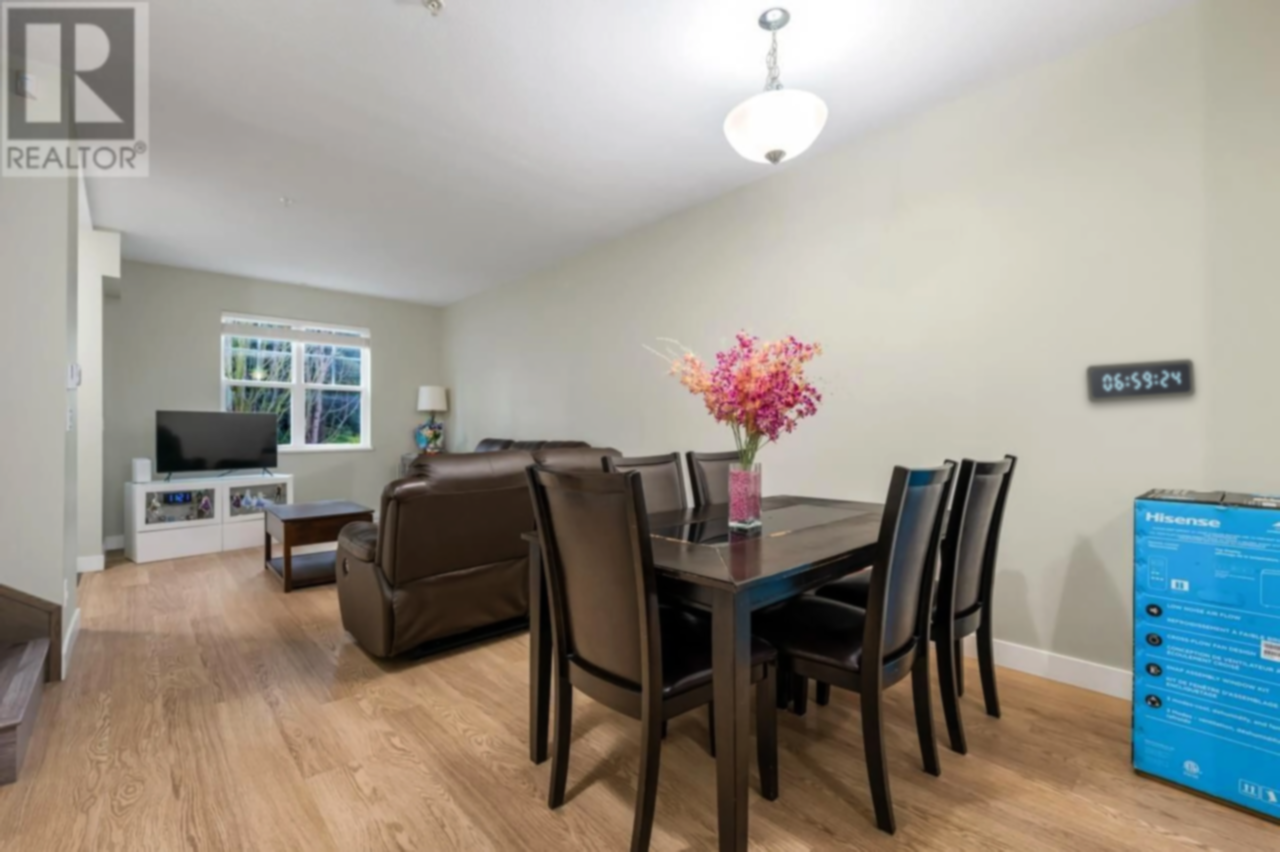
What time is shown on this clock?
6:59:24
